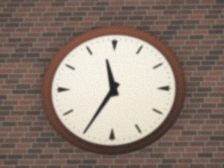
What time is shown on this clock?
11:35
